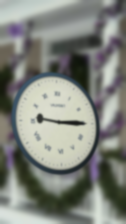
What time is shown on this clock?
9:15
